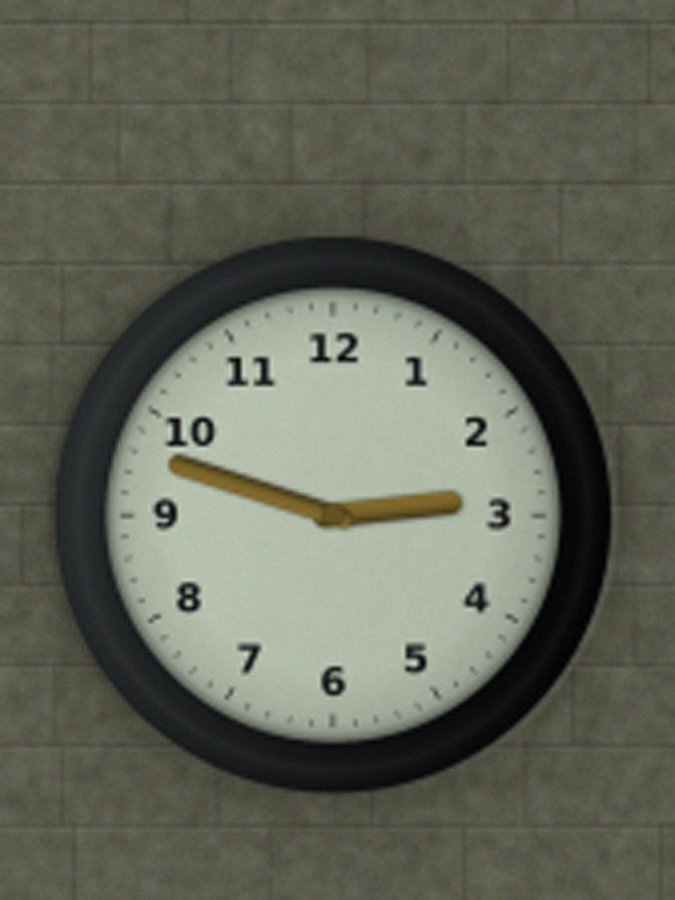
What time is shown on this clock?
2:48
